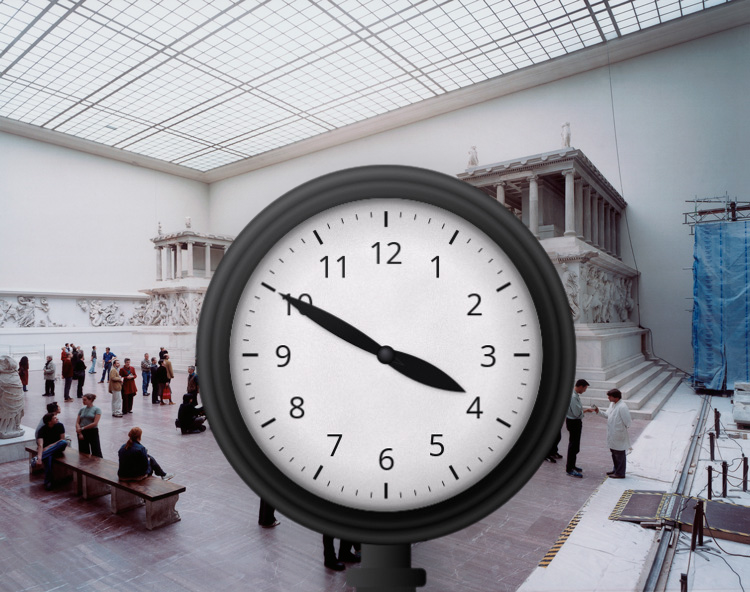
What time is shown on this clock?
3:50
